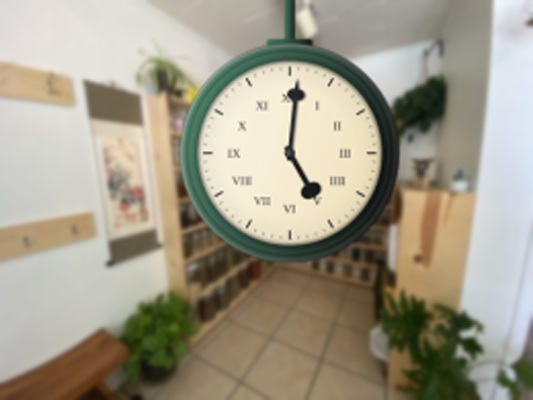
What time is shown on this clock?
5:01
